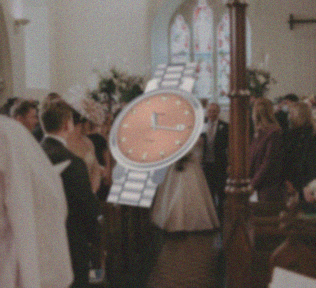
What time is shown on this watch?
11:16
